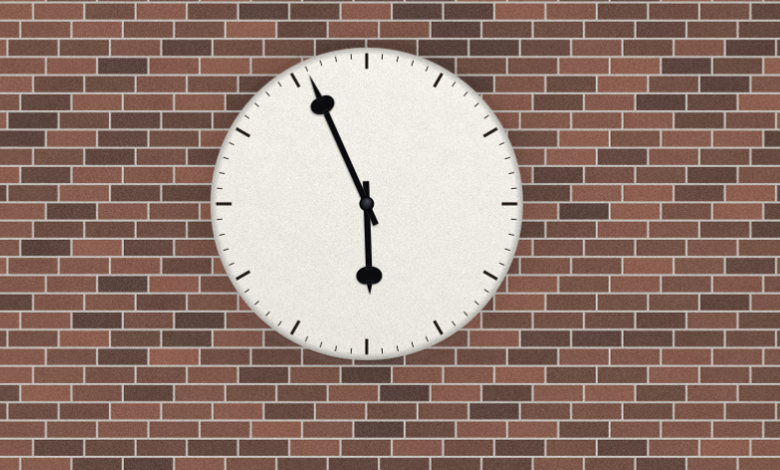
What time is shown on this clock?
5:56
